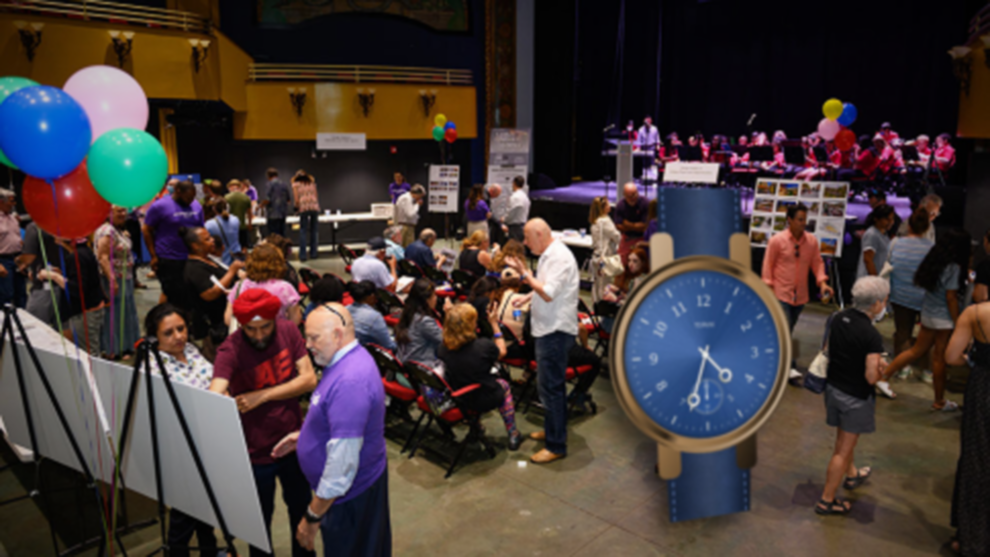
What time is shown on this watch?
4:33
